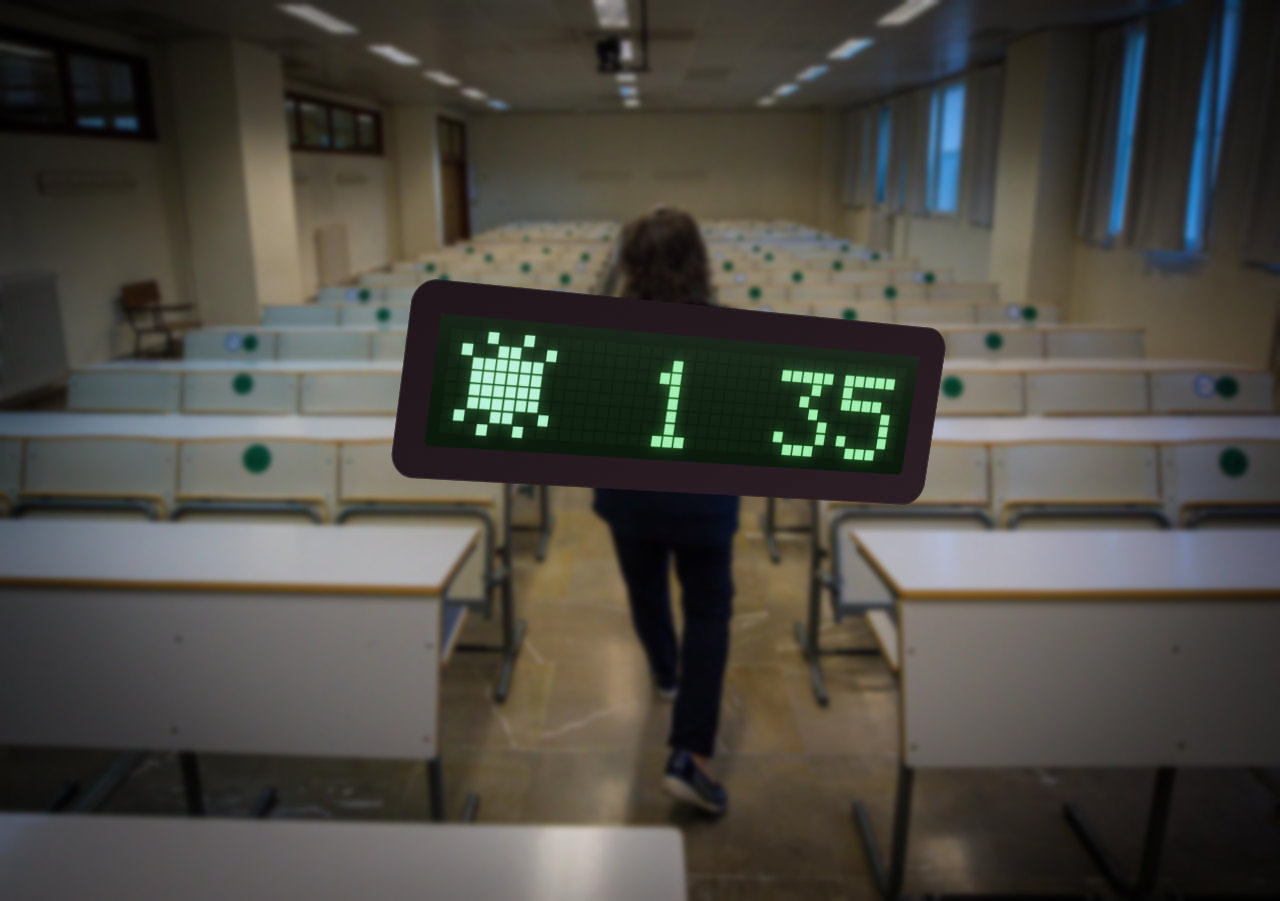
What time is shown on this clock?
1:35
